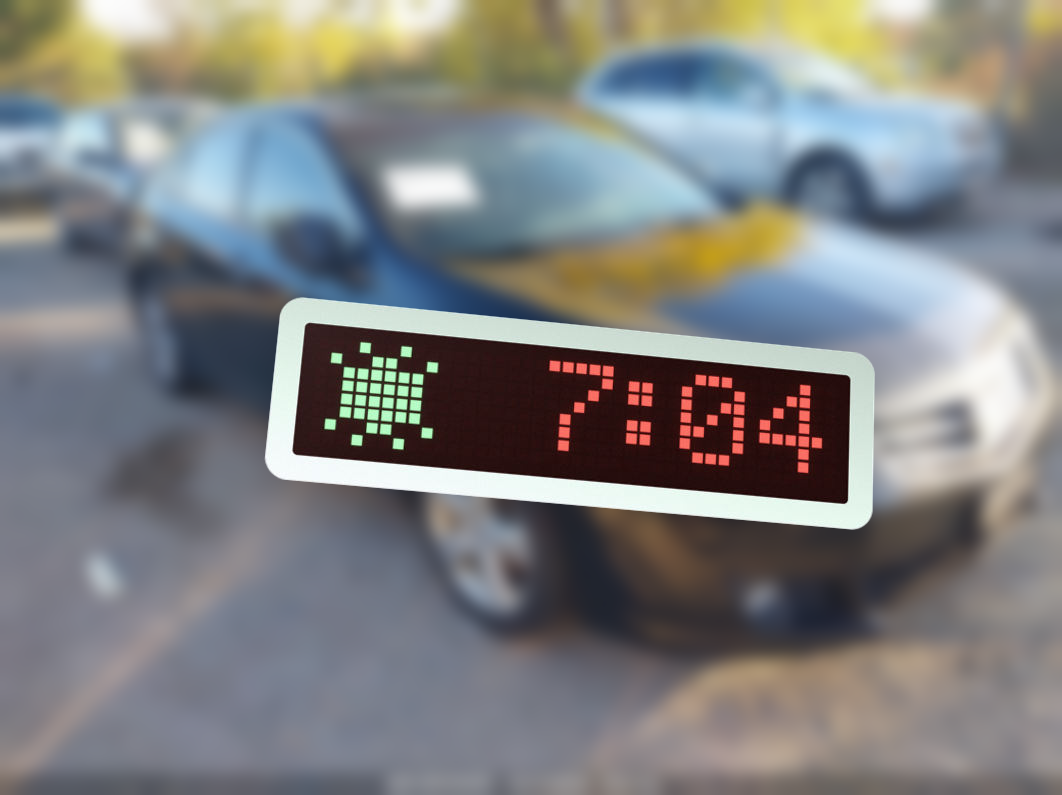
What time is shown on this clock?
7:04
